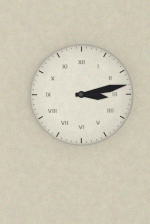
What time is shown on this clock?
3:13
